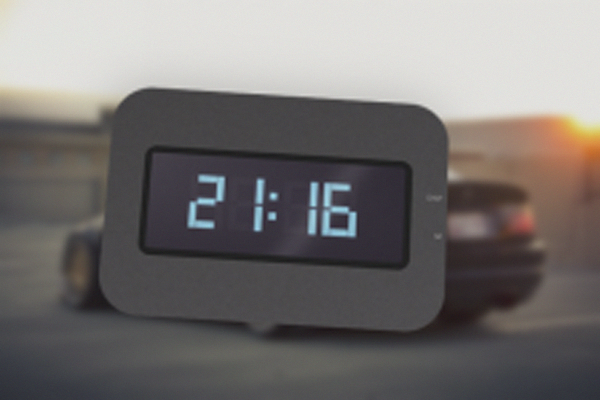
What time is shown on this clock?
21:16
